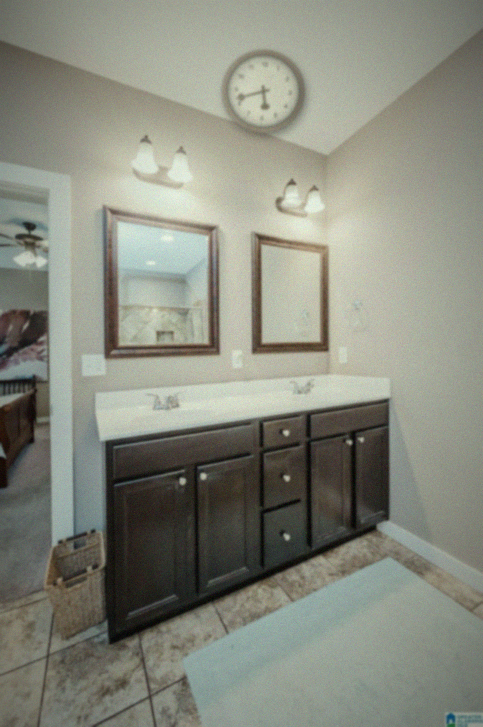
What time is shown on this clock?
5:42
